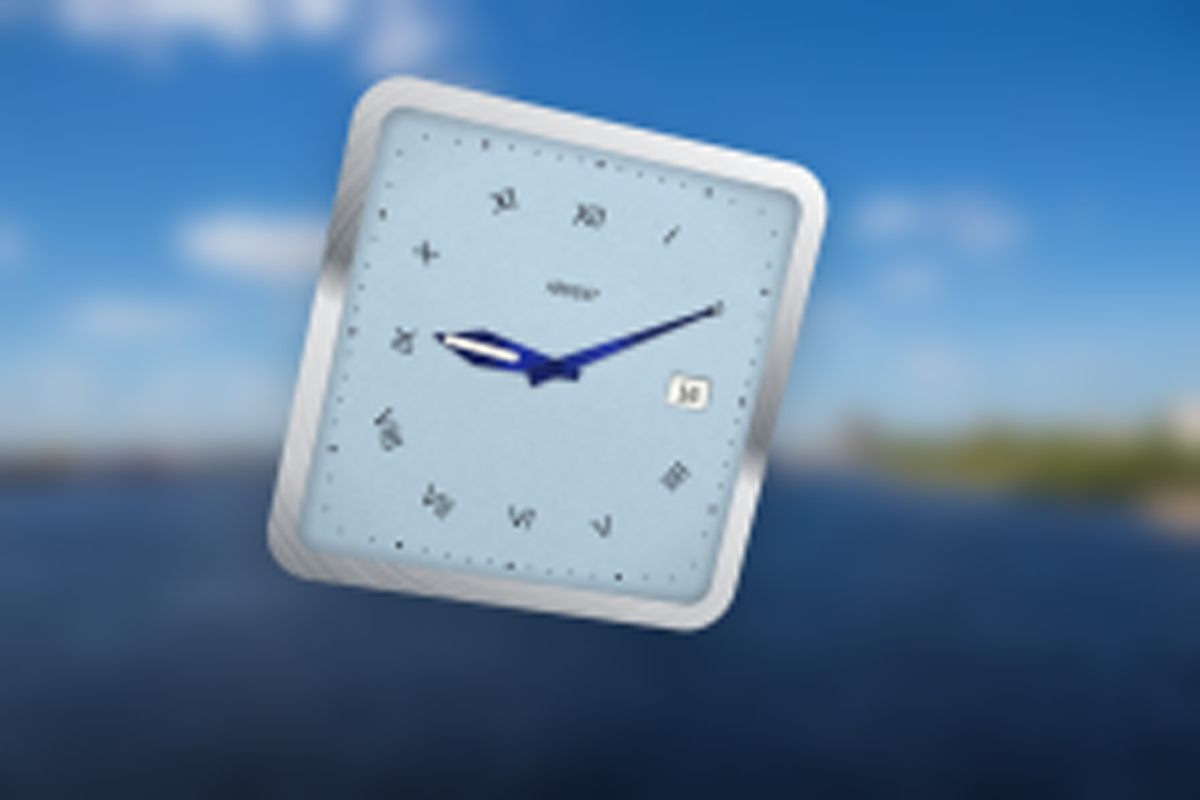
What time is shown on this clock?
9:10
